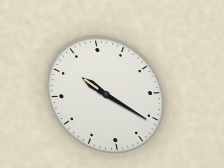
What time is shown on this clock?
10:21
